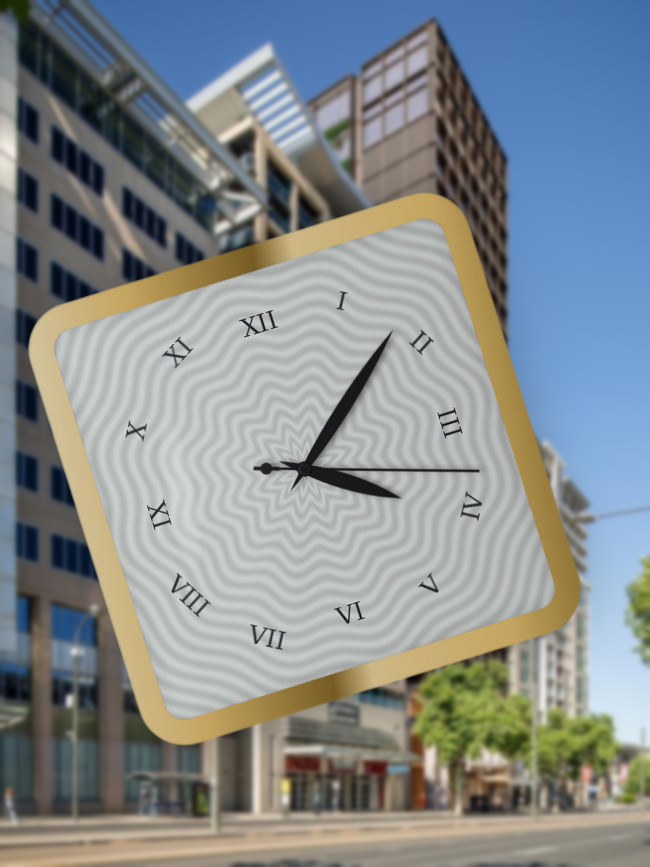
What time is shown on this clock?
4:08:18
